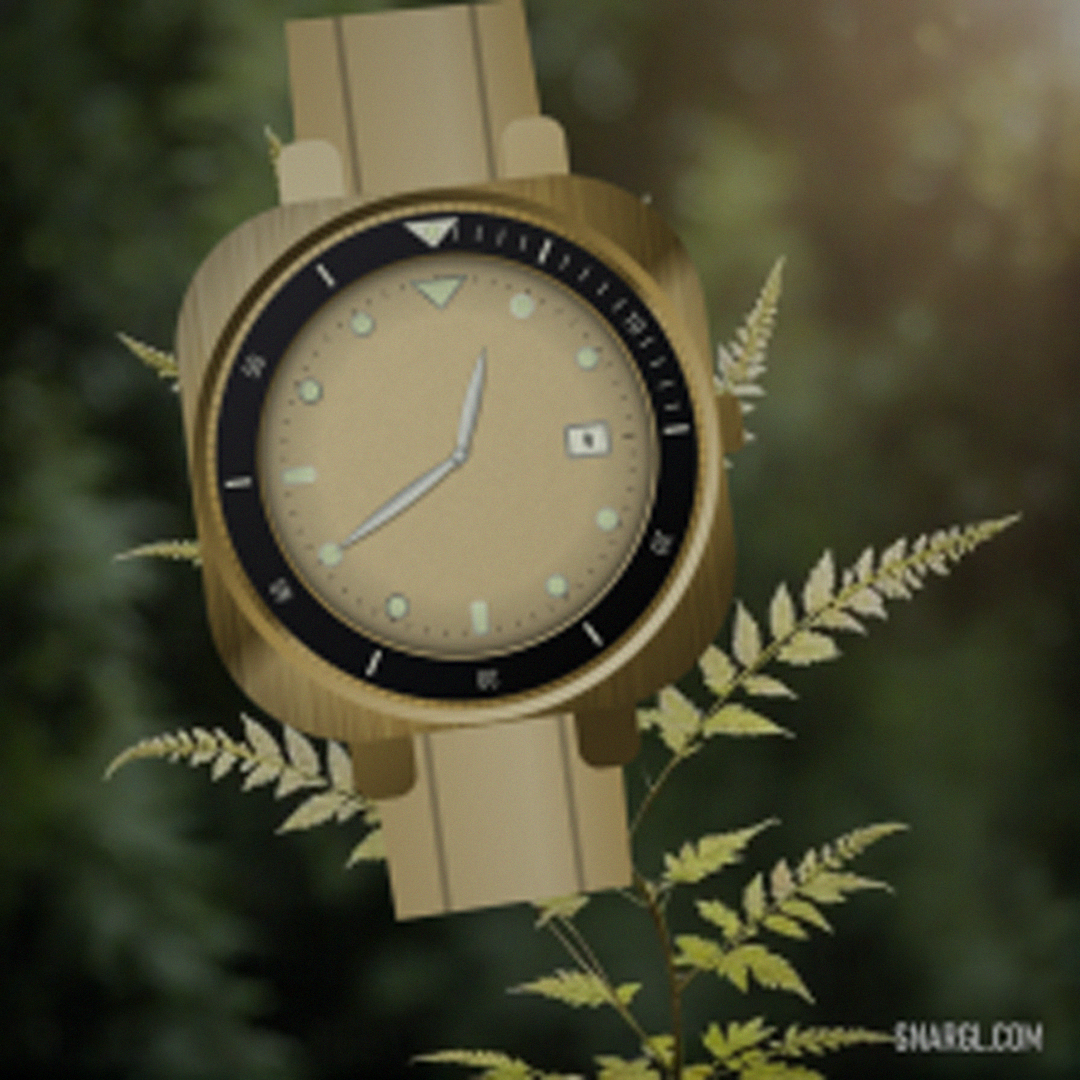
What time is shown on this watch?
12:40
